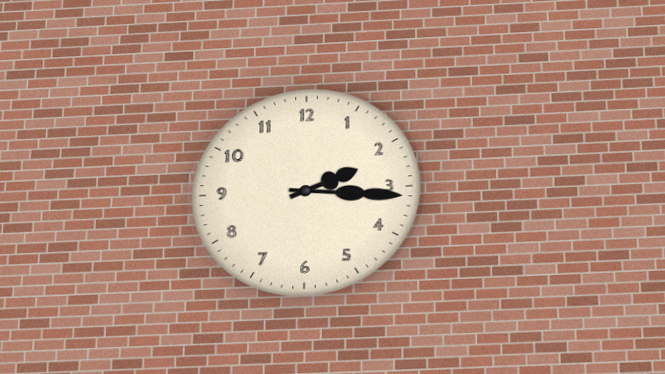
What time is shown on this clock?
2:16
